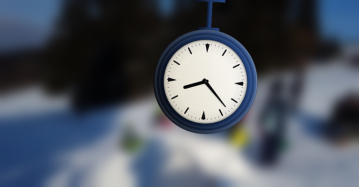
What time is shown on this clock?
8:23
